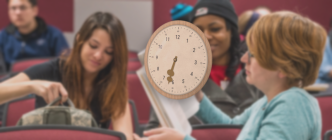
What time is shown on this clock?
6:32
